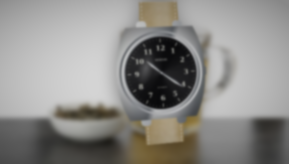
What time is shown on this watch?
10:21
